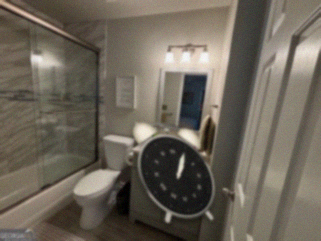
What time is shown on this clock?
1:05
